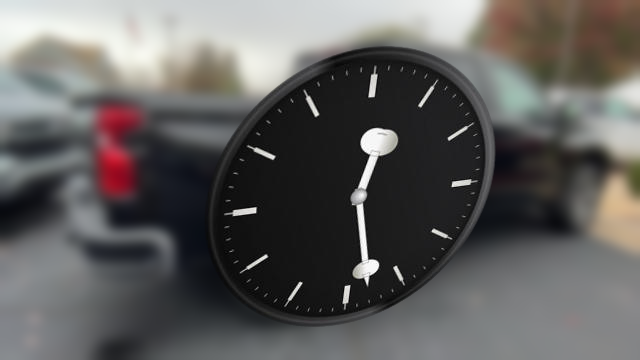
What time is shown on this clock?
12:28
